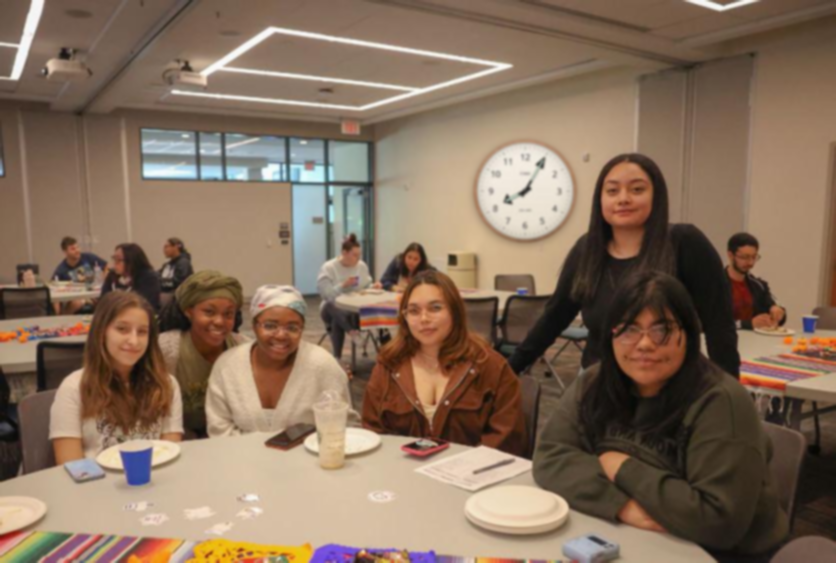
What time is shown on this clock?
8:05
